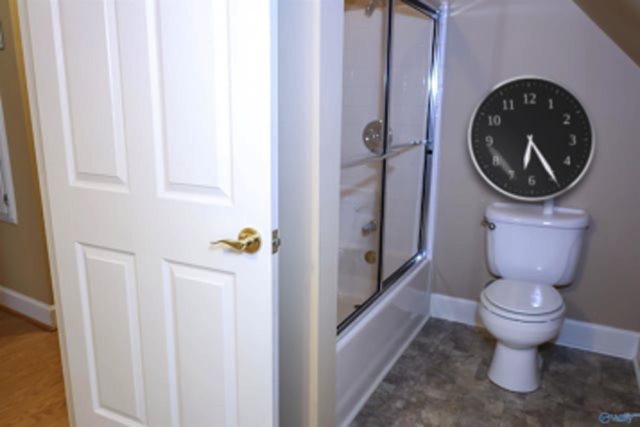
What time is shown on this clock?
6:25
